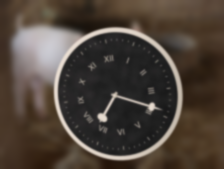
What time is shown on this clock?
7:19
